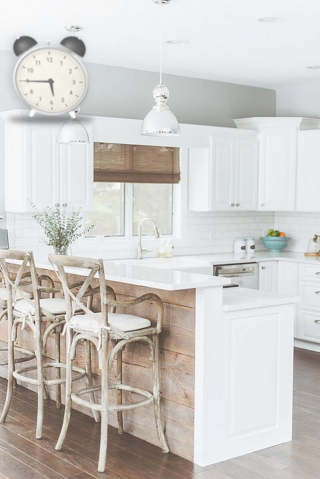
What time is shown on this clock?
5:45
